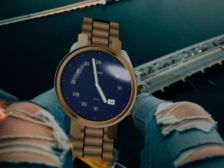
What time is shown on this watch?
4:58
